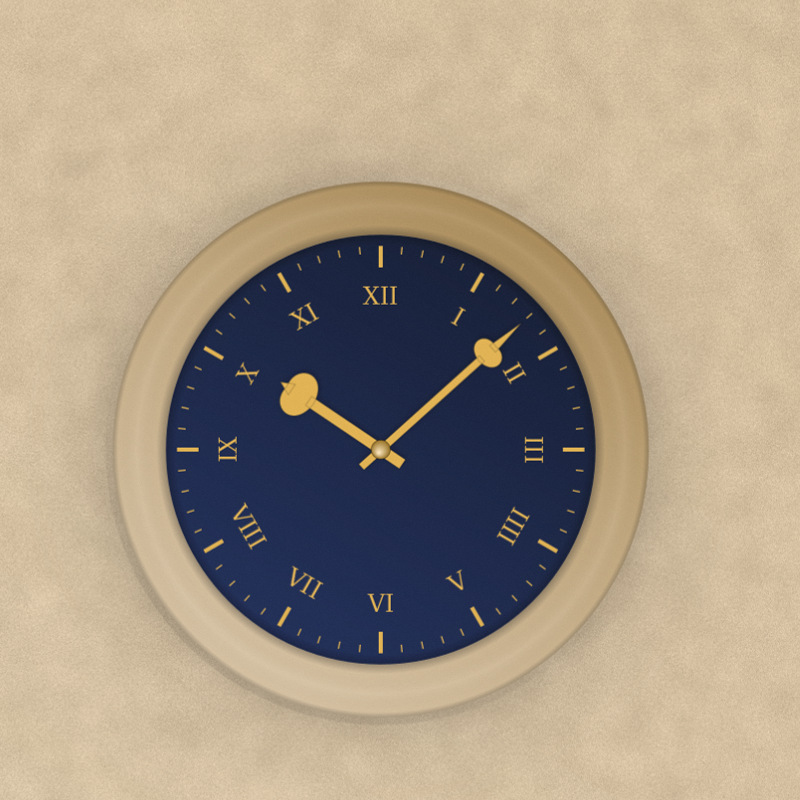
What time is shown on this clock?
10:08
